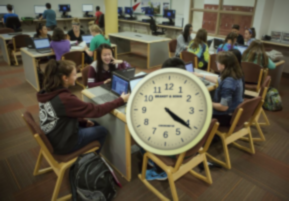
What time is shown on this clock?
4:21
